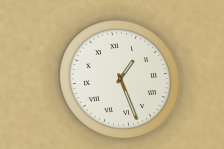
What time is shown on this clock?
1:28
